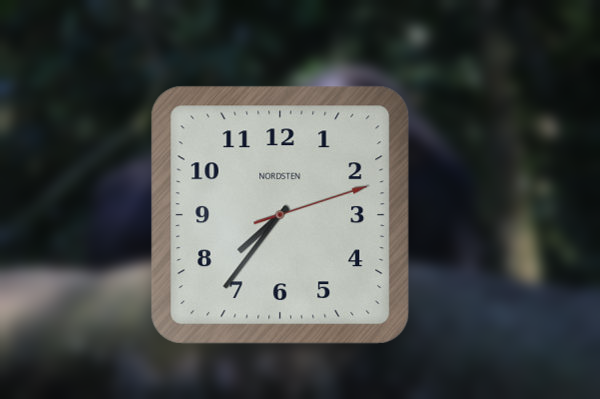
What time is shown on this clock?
7:36:12
